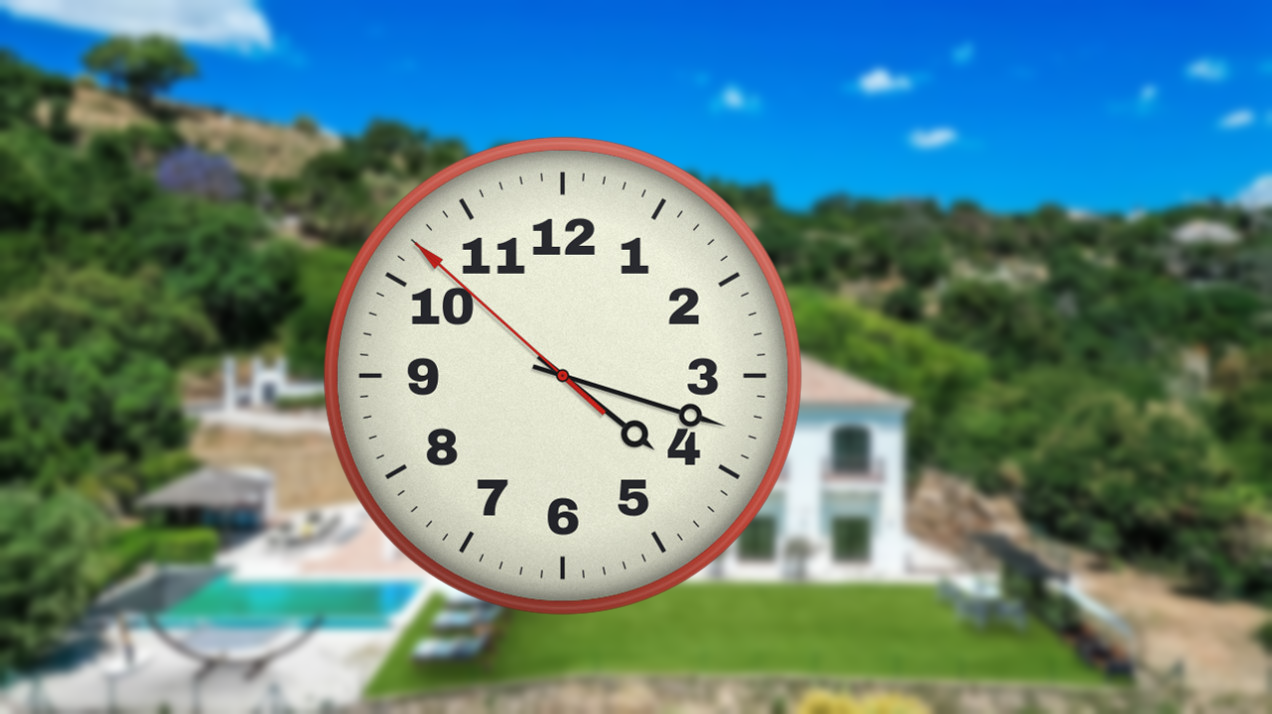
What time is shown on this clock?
4:17:52
